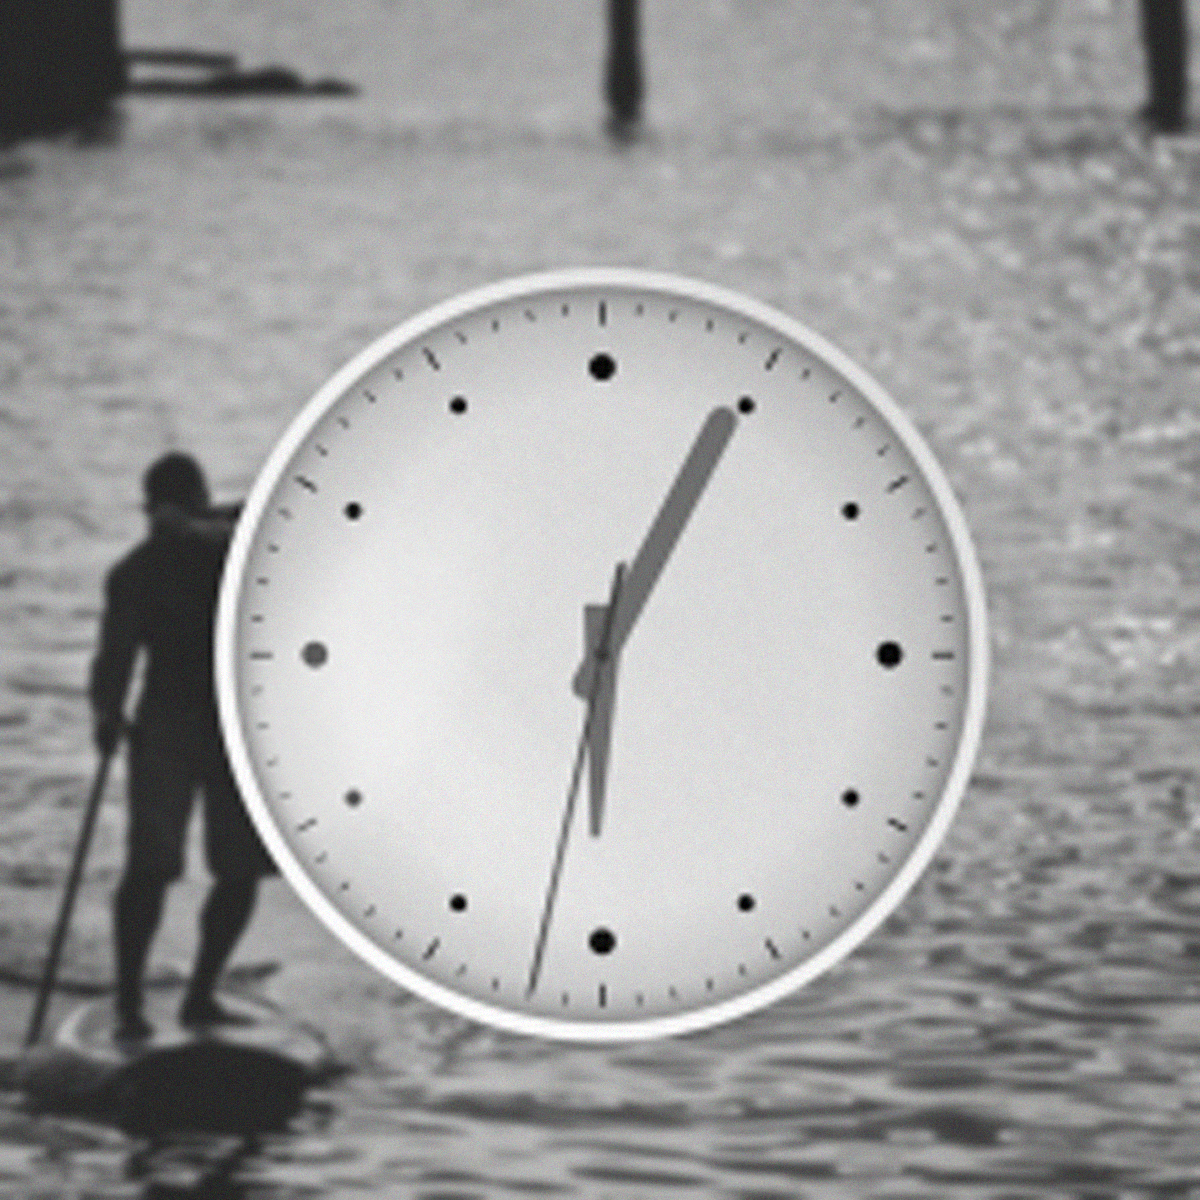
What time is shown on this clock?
6:04:32
